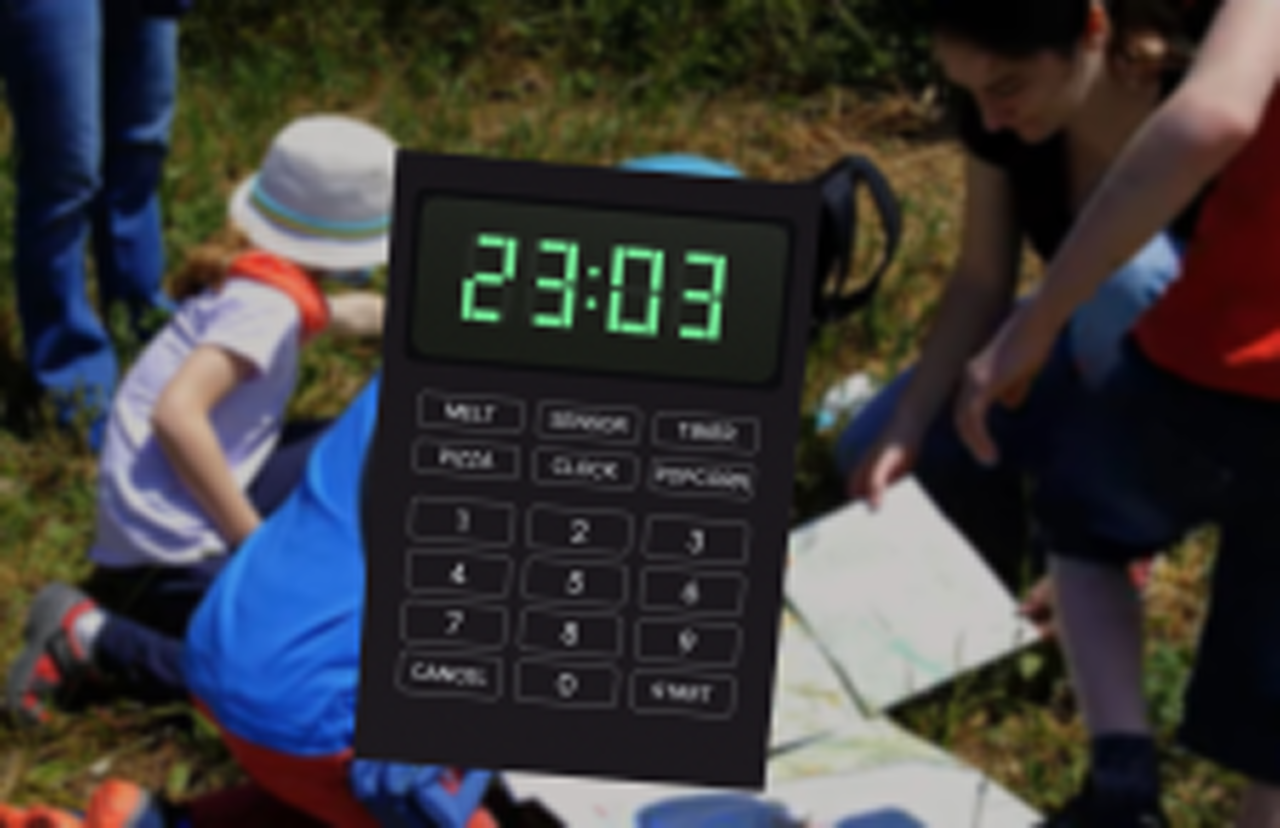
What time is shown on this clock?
23:03
